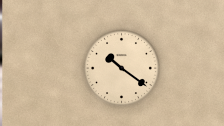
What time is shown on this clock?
10:21
